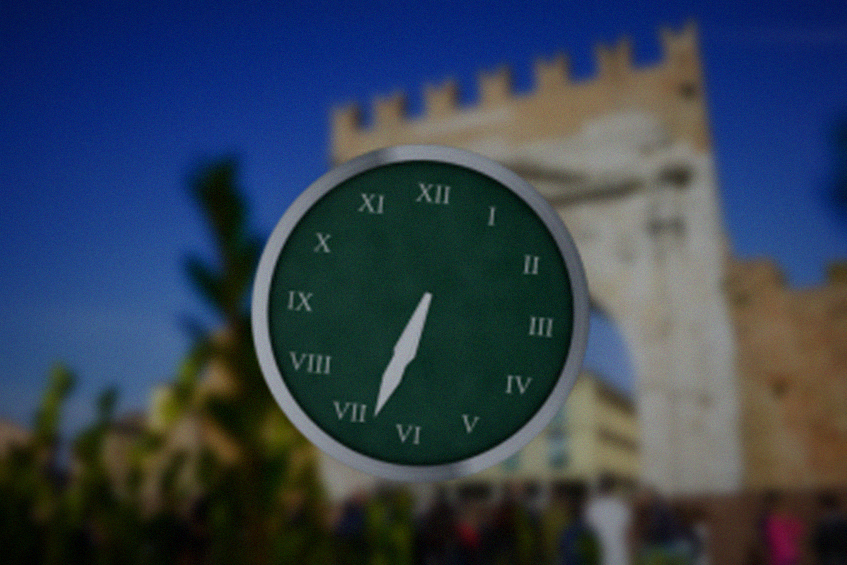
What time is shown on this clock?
6:33
